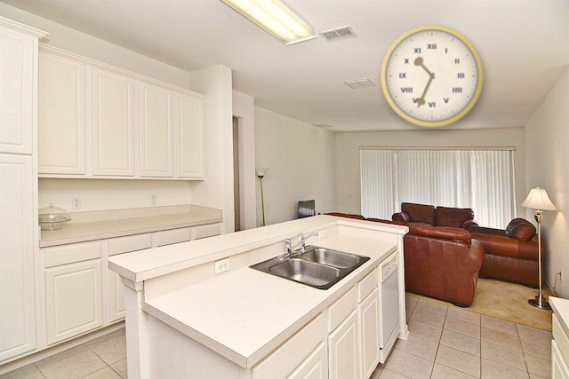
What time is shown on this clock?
10:34
